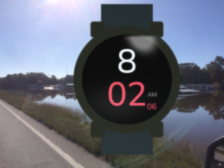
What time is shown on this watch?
8:02
